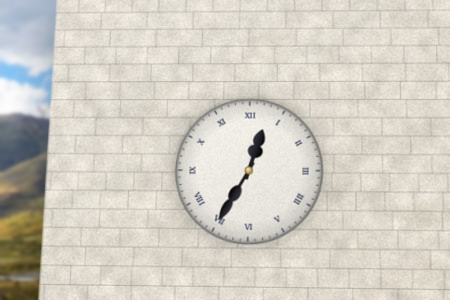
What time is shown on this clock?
12:35
